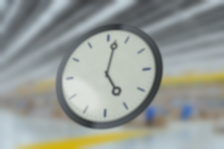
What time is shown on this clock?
5:02
